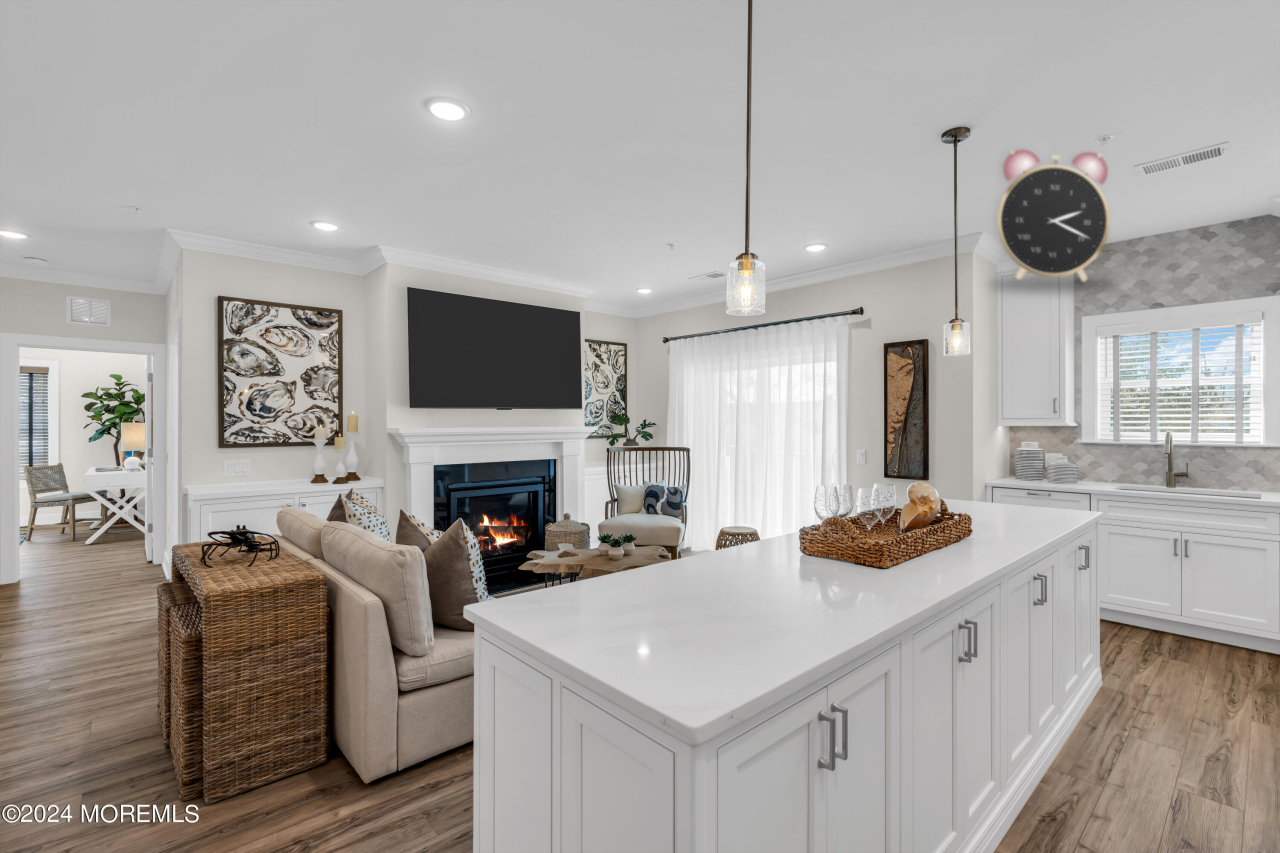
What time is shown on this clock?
2:19
